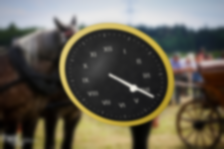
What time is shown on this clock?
4:21
